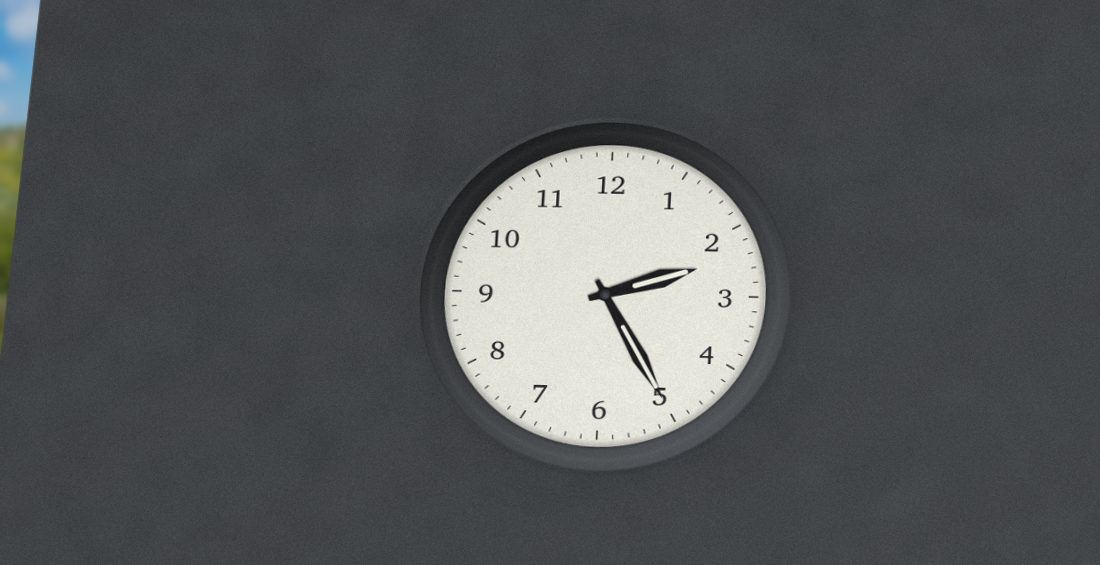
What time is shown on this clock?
2:25
